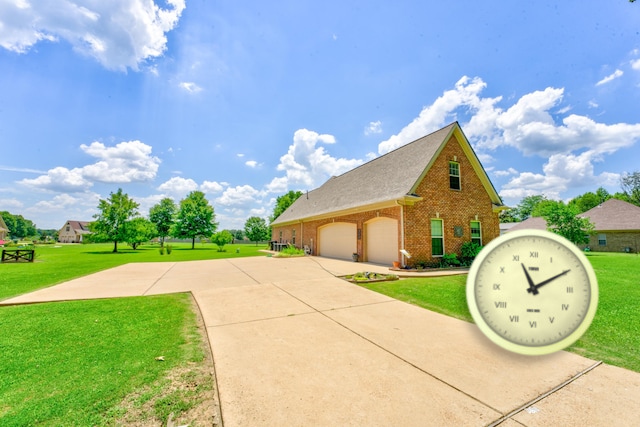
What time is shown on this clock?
11:10
